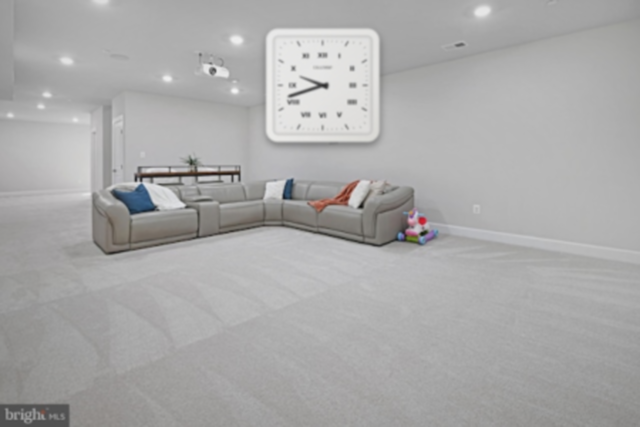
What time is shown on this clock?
9:42
